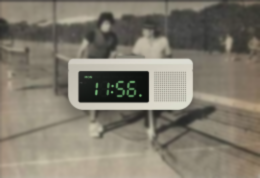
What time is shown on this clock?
11:56
